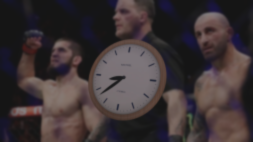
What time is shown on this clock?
8:38
